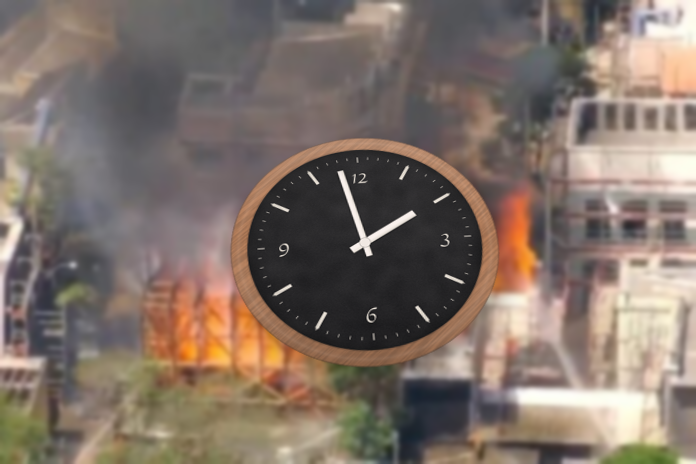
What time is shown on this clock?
1:58
